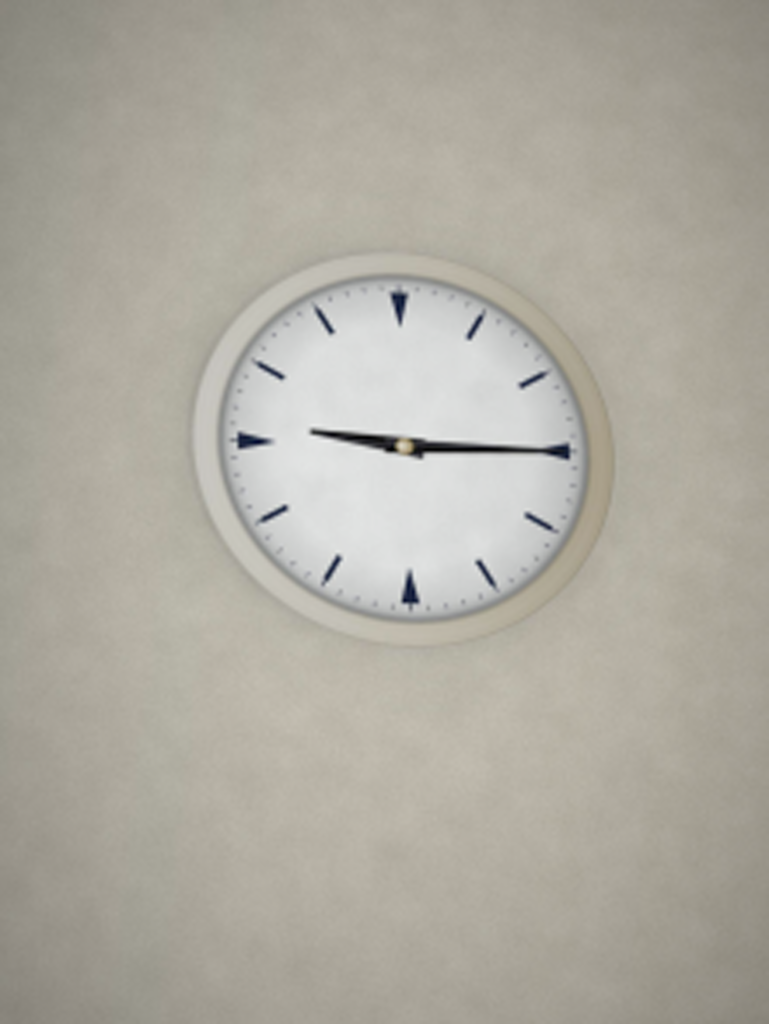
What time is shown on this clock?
9:15
